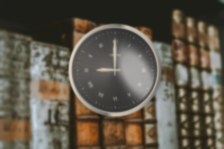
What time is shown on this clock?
9:00
